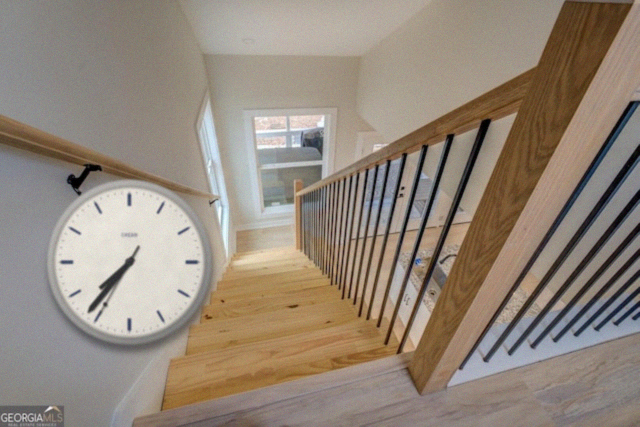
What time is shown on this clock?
7:36:35
